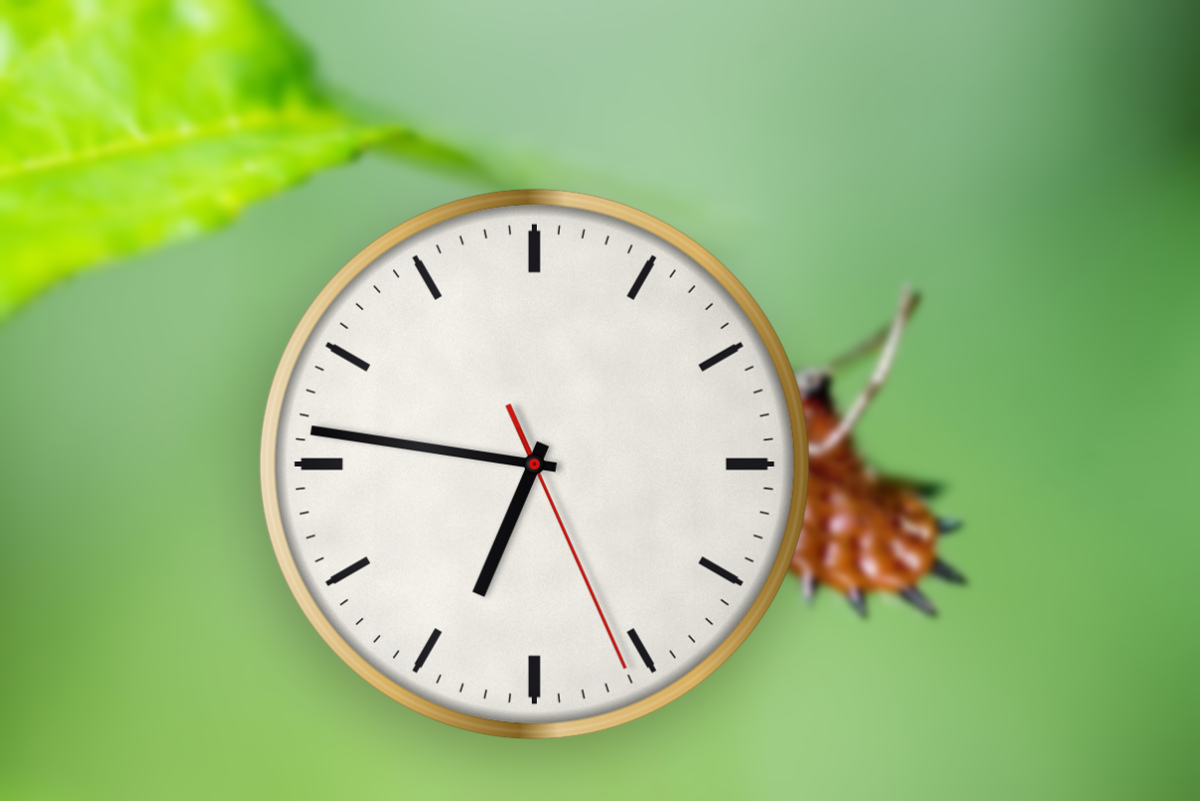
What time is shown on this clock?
6:46:26
